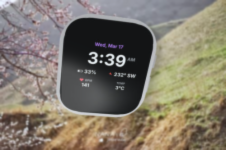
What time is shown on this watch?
3:39
